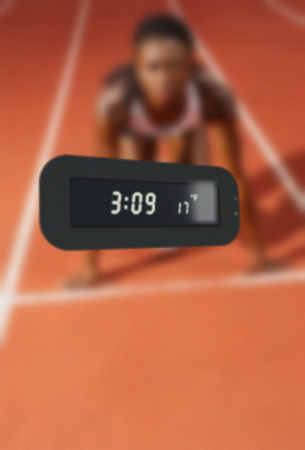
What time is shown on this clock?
3:09
